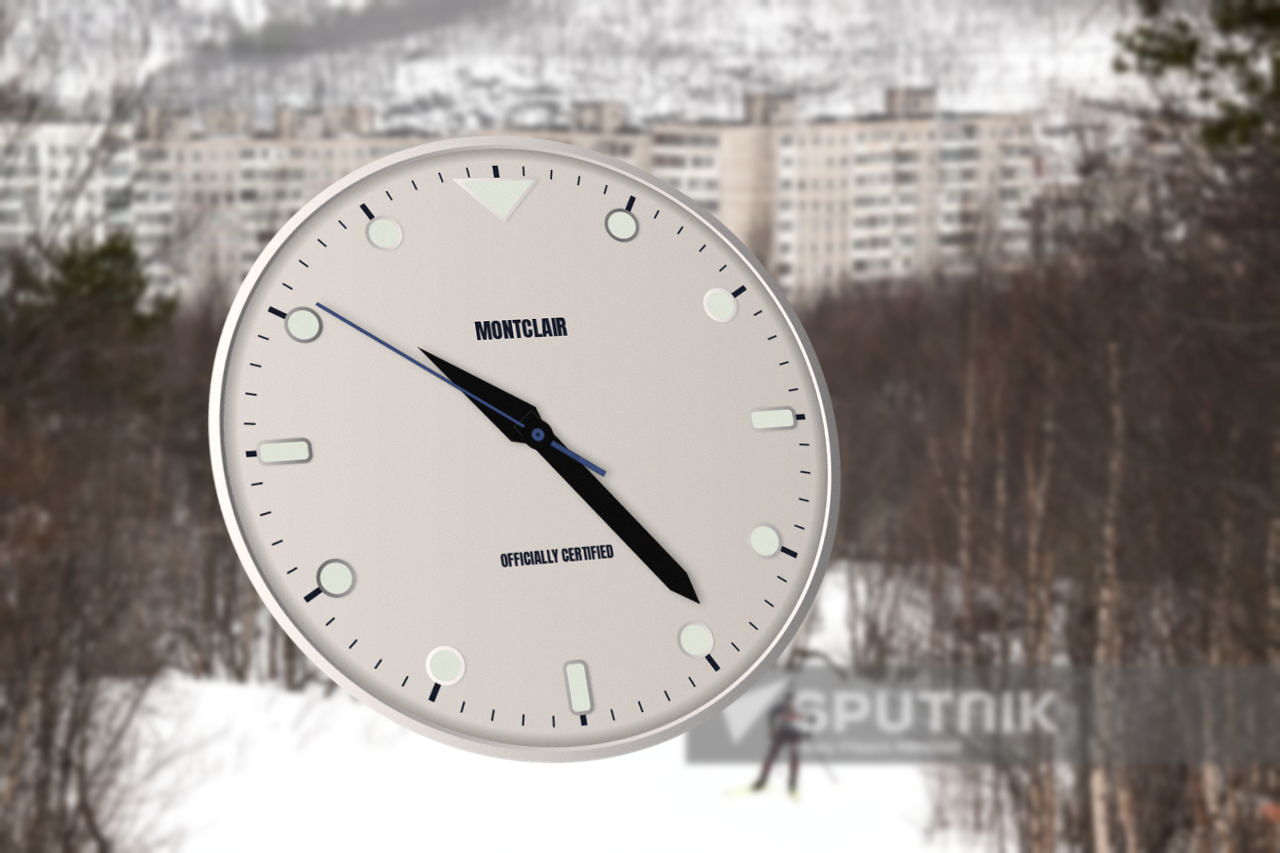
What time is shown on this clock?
10:23:51
